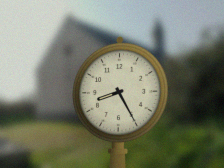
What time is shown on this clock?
8:25
